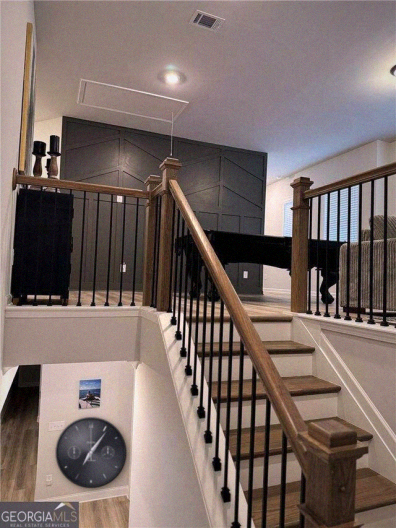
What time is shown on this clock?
7:06
